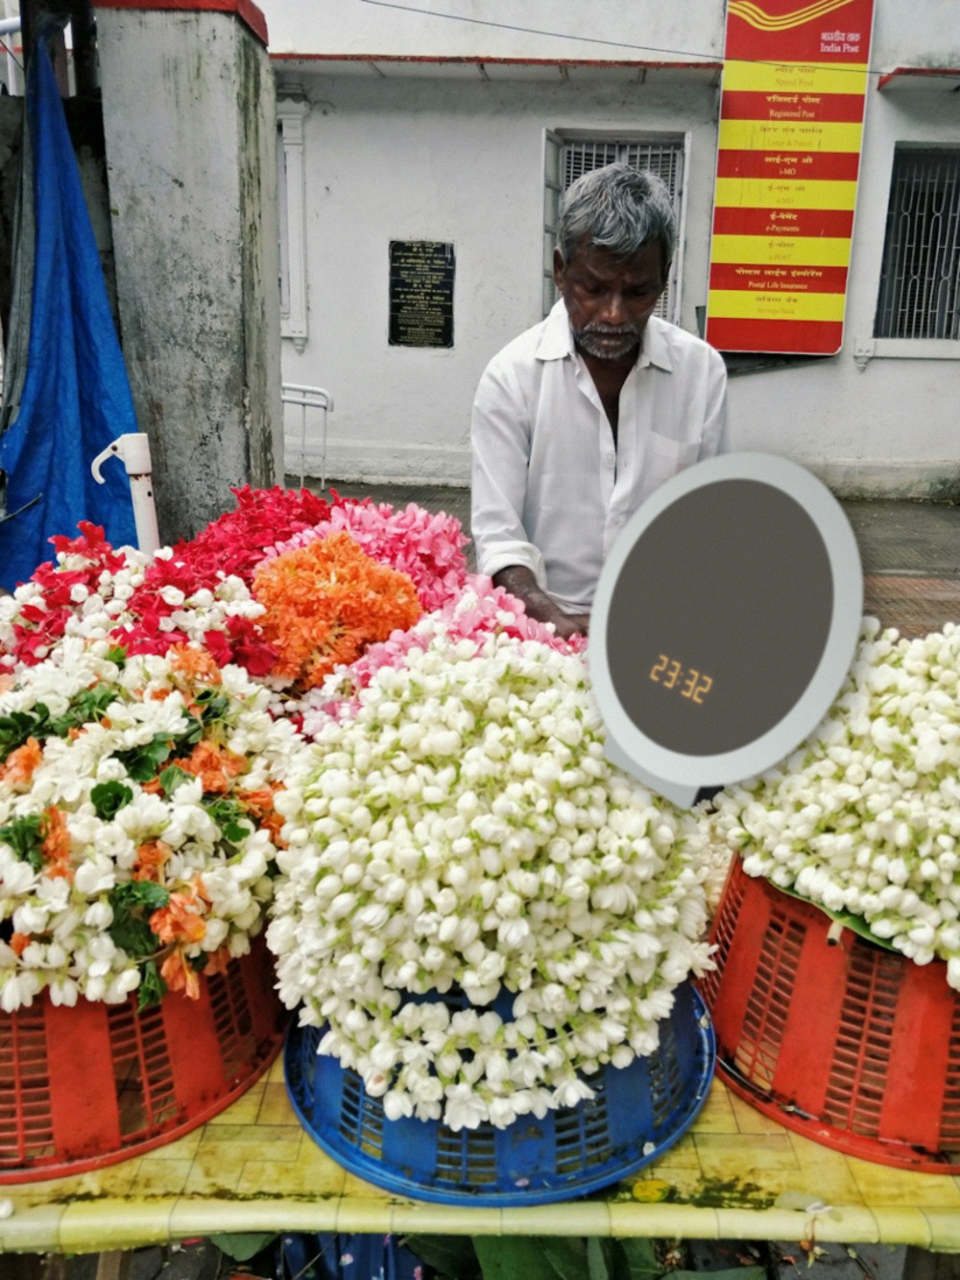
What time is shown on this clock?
23:32
